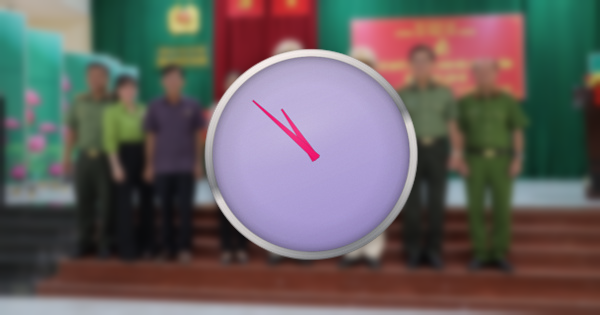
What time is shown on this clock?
10:52
